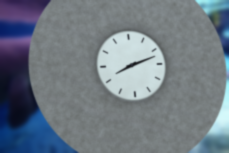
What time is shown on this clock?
8:12
